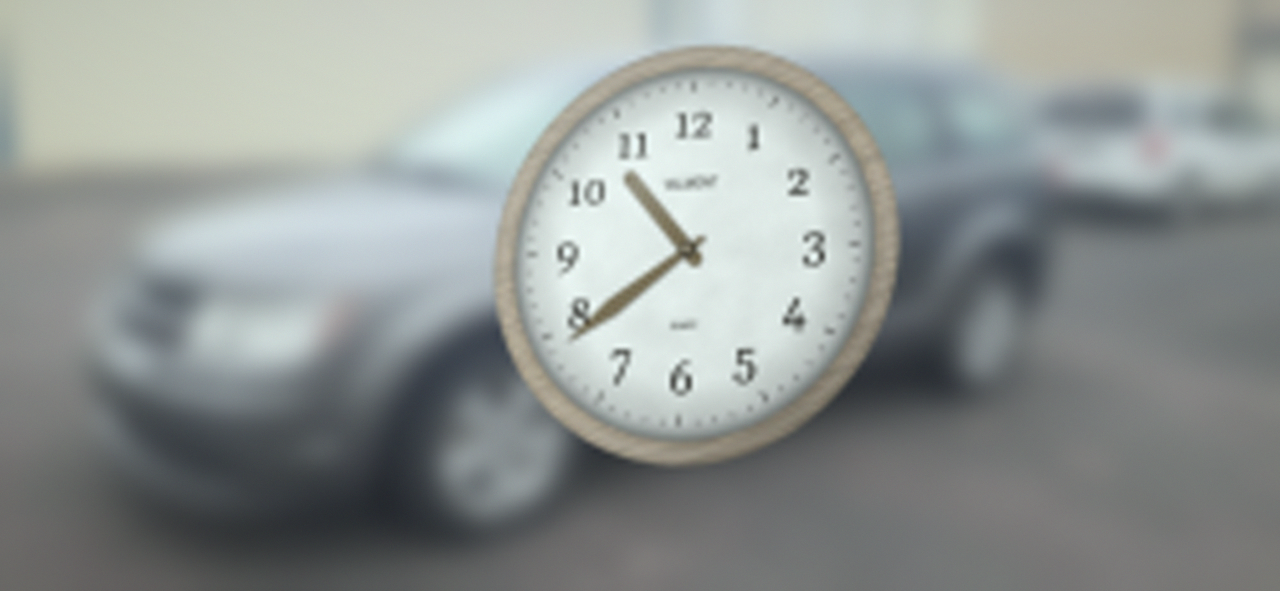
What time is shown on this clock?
10:39
